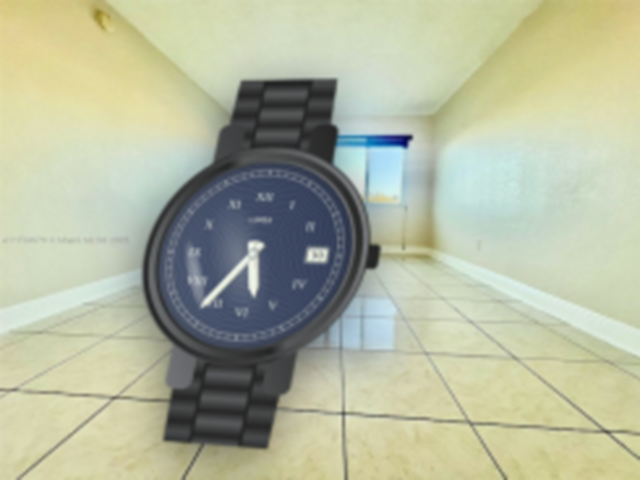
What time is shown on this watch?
5:36
